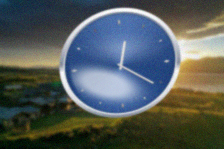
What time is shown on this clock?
12:21
